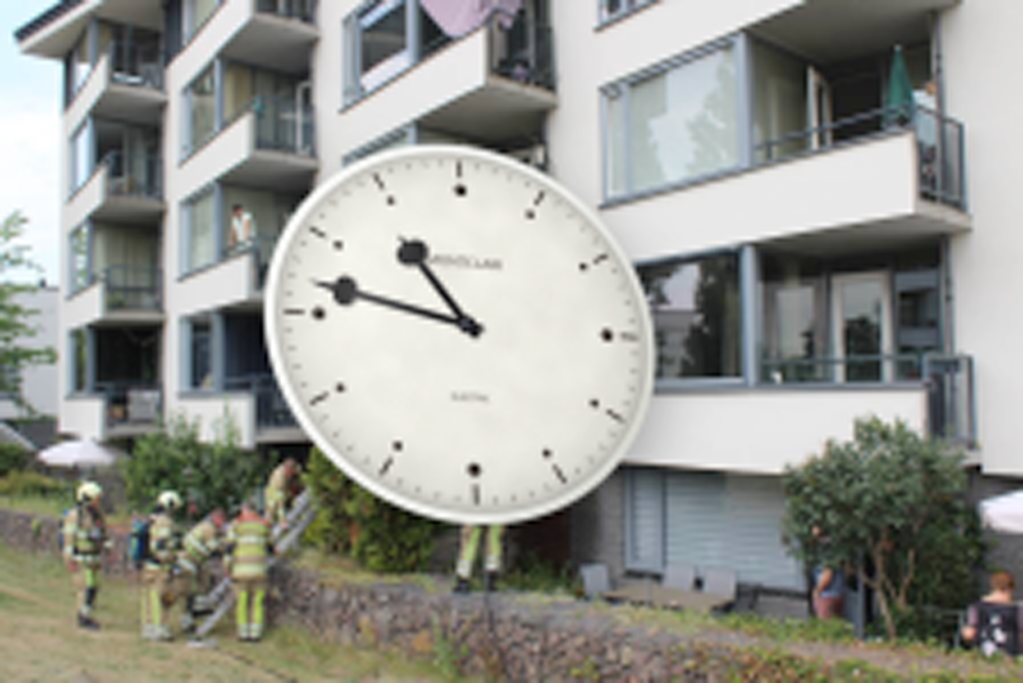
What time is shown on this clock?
10:47
